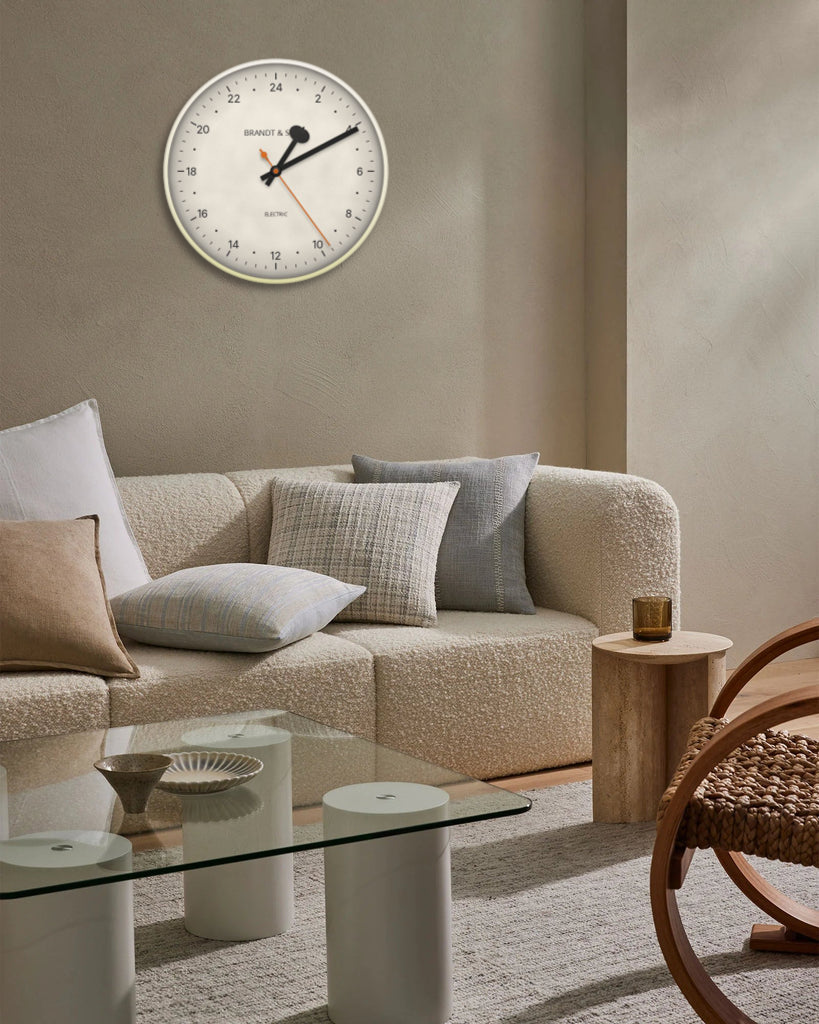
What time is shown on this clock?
2:10:24
